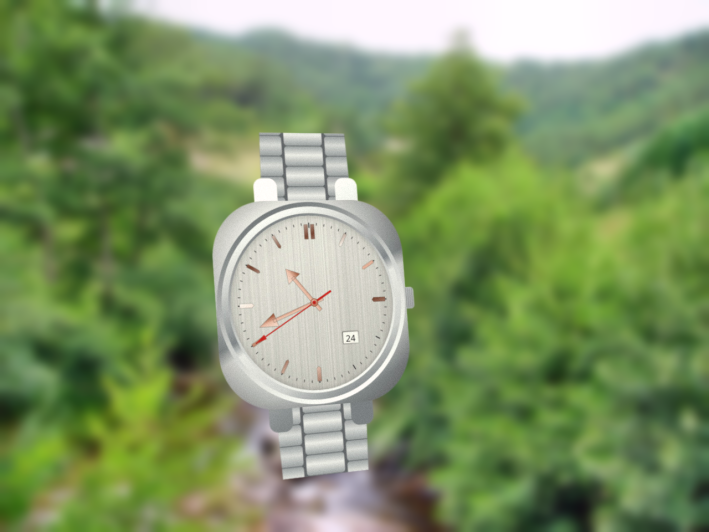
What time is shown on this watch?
10:41:40
